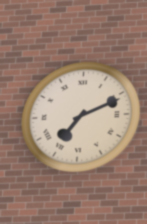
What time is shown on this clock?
7:11
